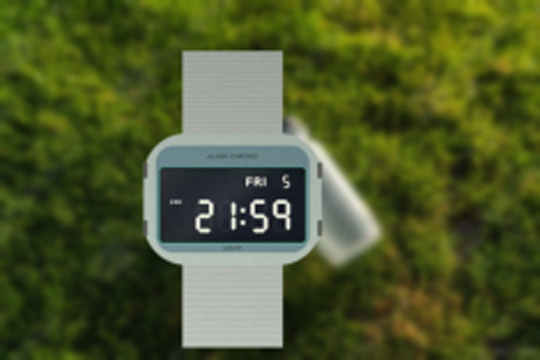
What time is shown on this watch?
21:59
